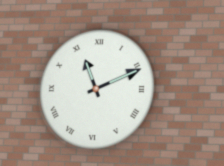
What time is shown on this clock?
11:11
